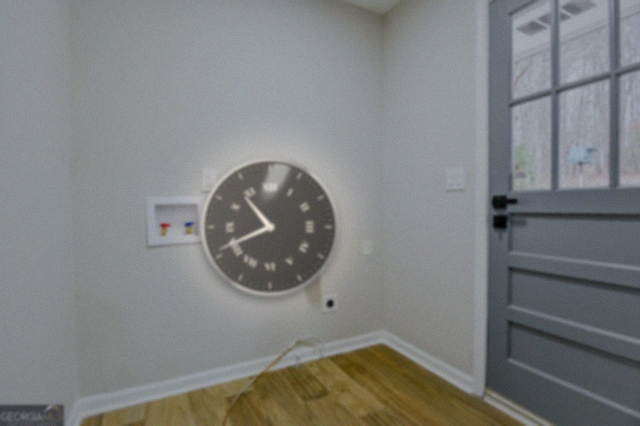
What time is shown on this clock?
10:41
